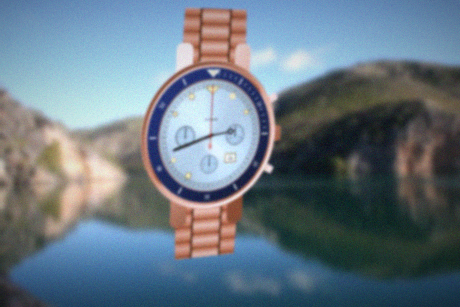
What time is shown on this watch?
2:42
